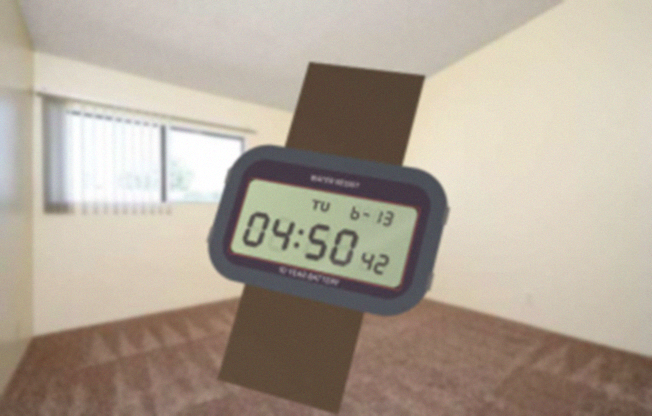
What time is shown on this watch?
4:50:42
